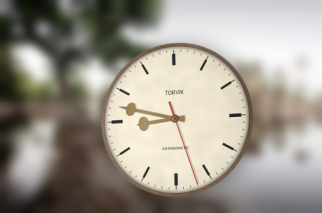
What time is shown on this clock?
8:47:27
